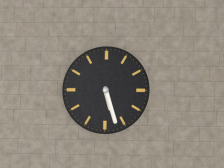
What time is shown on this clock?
5:27
